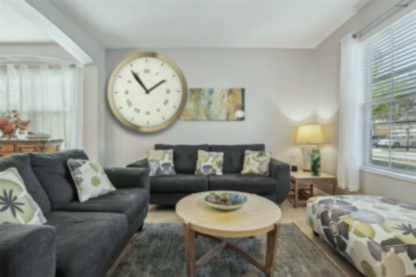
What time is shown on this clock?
1:54
